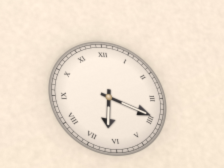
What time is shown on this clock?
6:19
